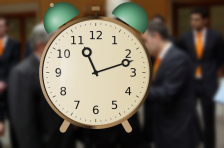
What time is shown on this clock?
11:12
